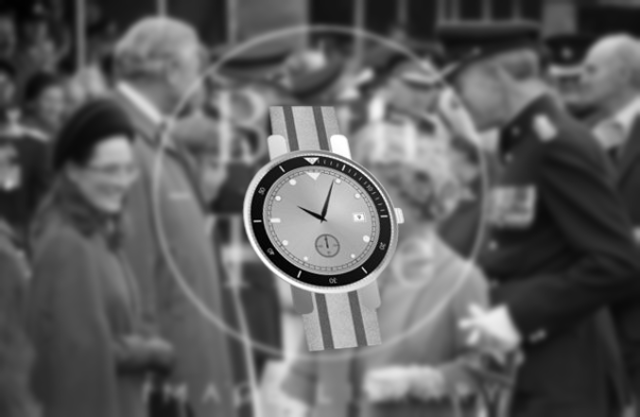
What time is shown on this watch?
10:04
